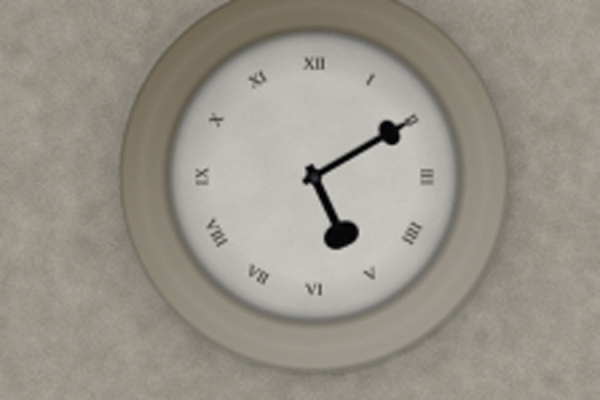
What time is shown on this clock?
5:10
